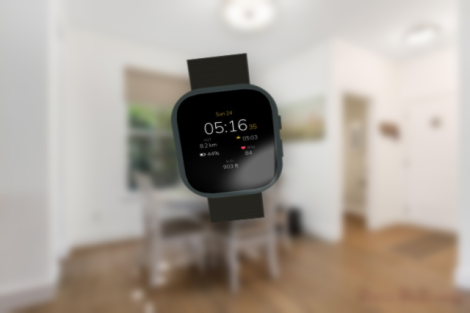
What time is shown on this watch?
5:16
